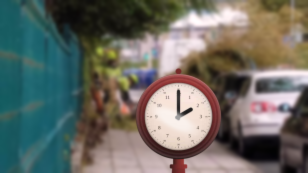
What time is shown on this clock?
2:00
